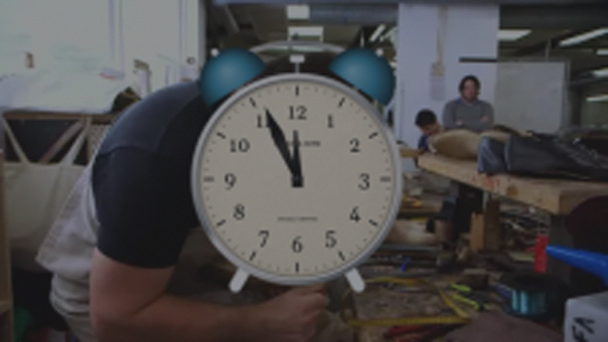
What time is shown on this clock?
11:56
